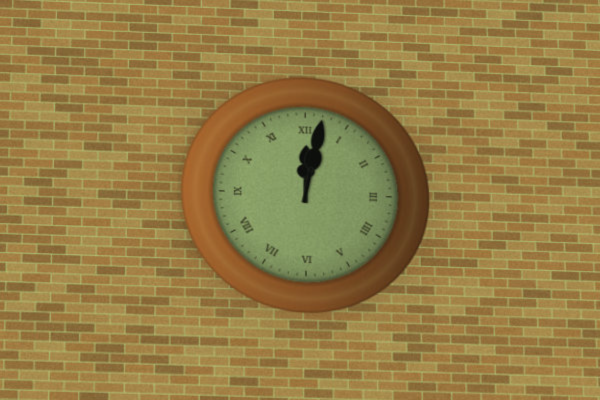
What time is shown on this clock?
12:02
